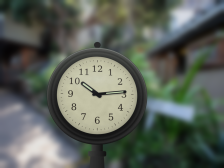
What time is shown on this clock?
10:14
